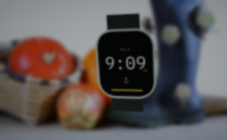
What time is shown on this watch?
9:09
